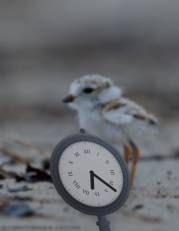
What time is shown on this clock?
6:22
